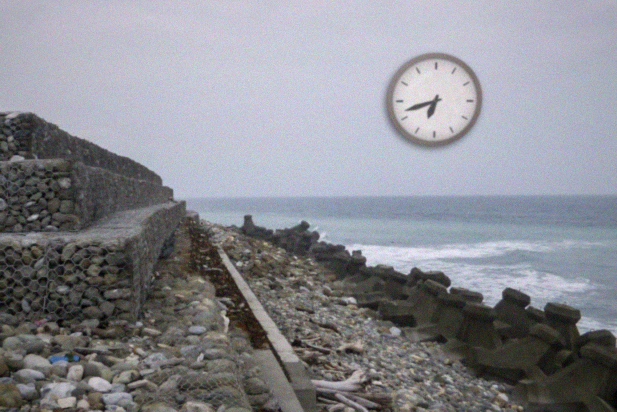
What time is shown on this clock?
6:42
